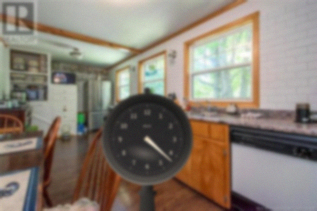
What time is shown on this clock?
4:22
